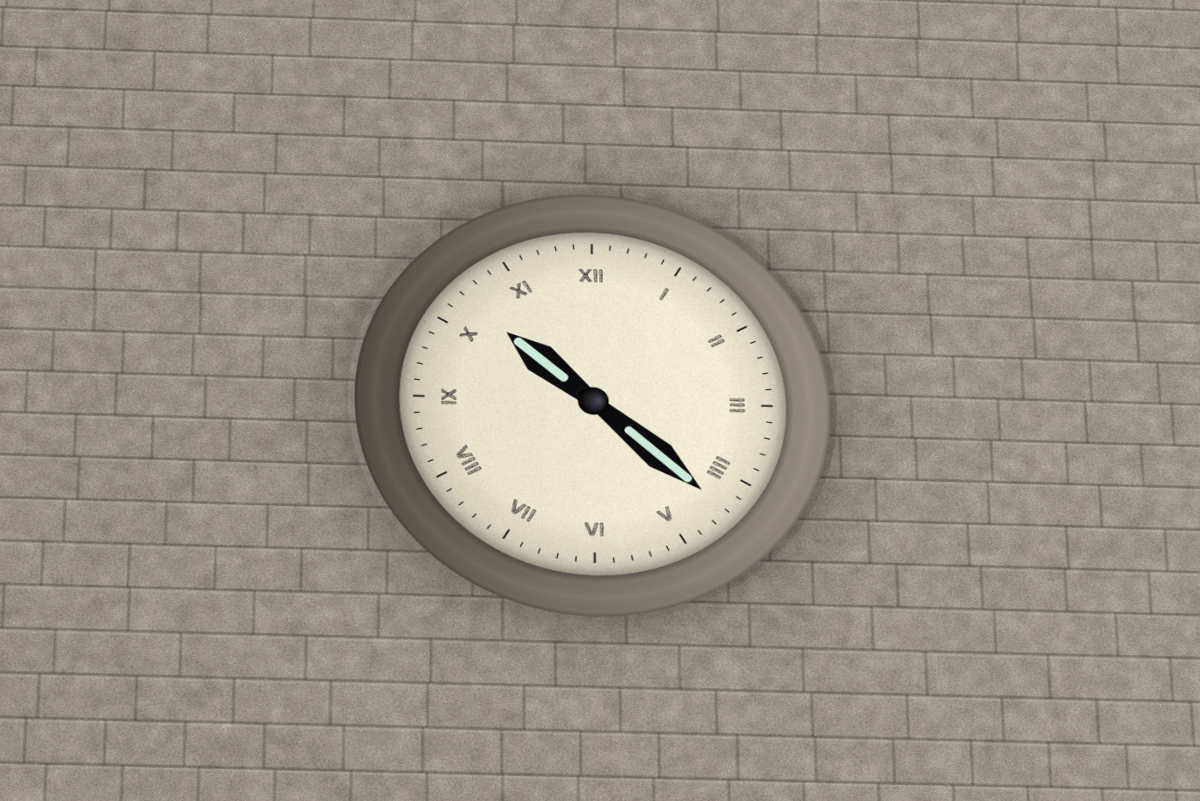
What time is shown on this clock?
10:22
